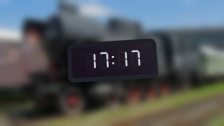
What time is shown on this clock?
17:17
